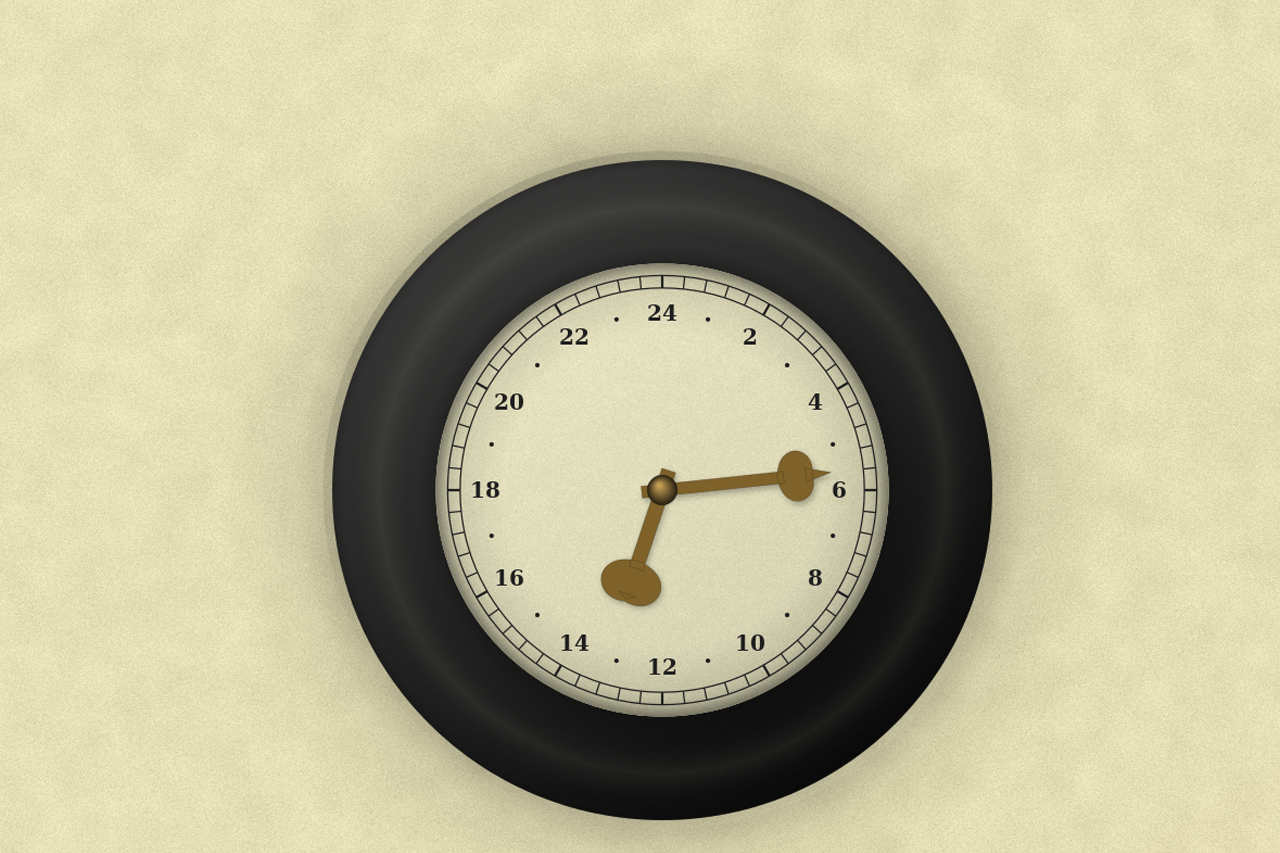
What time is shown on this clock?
13:14
